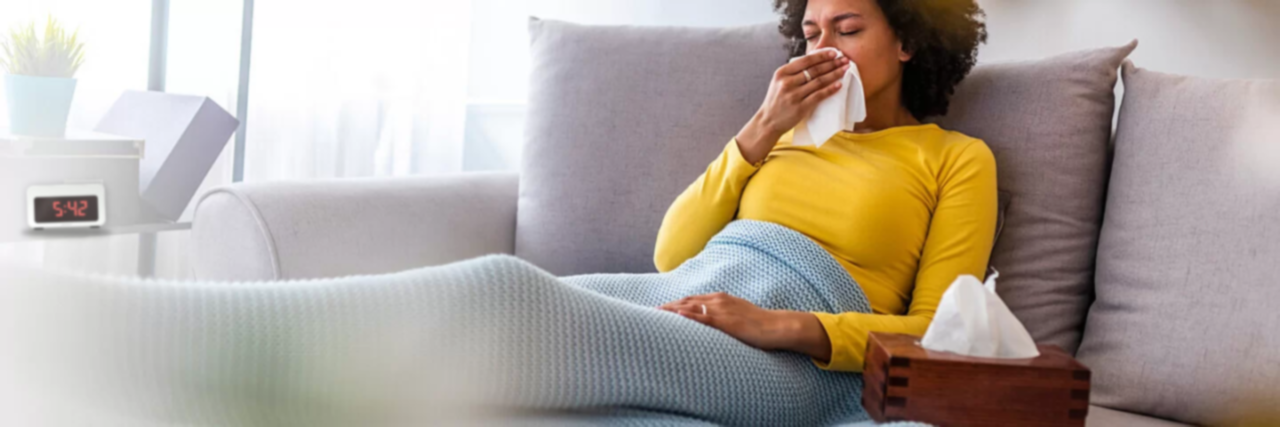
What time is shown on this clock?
5:42
